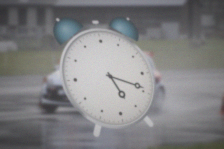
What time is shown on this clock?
5:19
